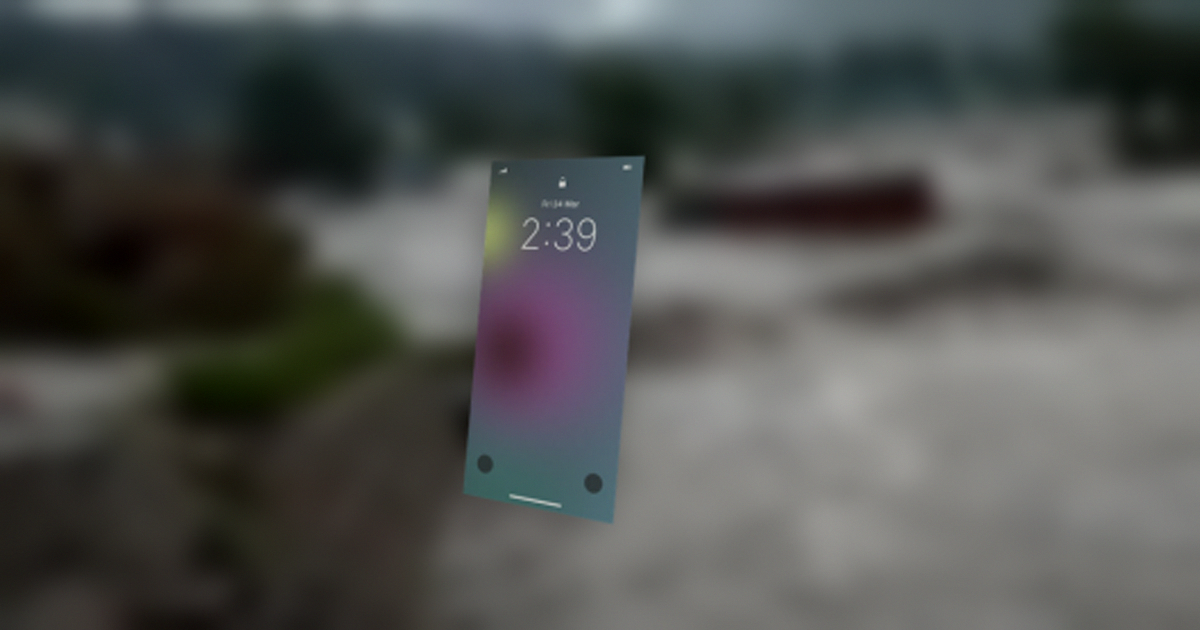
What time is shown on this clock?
2:39
